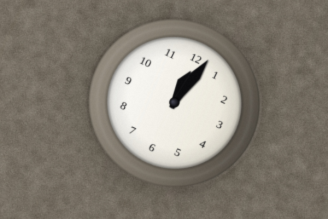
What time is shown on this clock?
12:02
